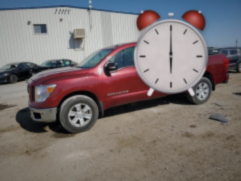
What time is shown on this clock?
6:00
